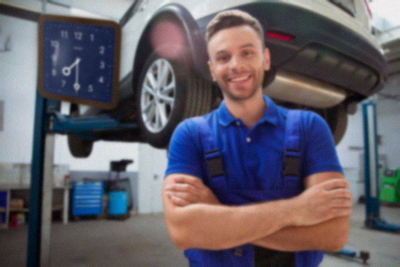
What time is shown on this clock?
7:30
